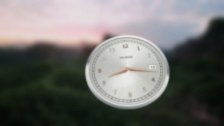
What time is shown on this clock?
8:17
